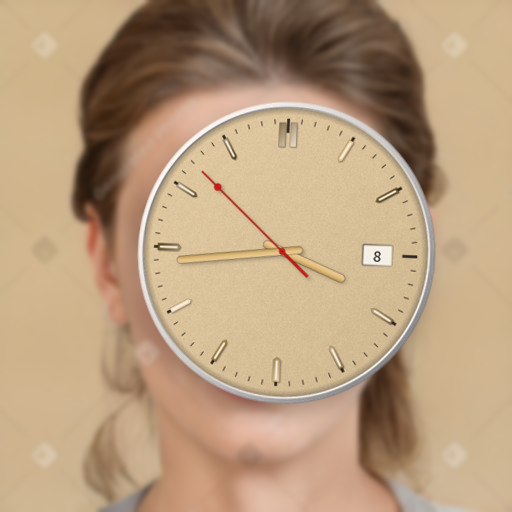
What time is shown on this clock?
3:43:52
